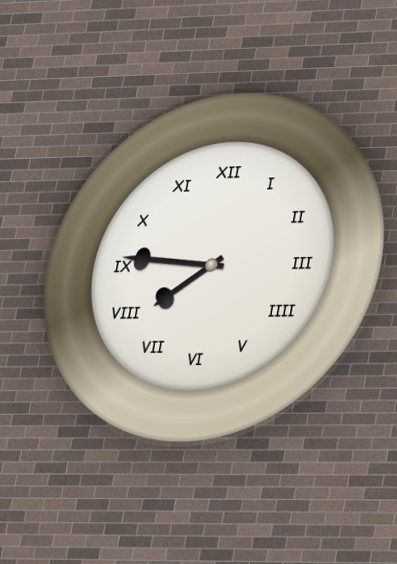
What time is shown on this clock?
7:46
